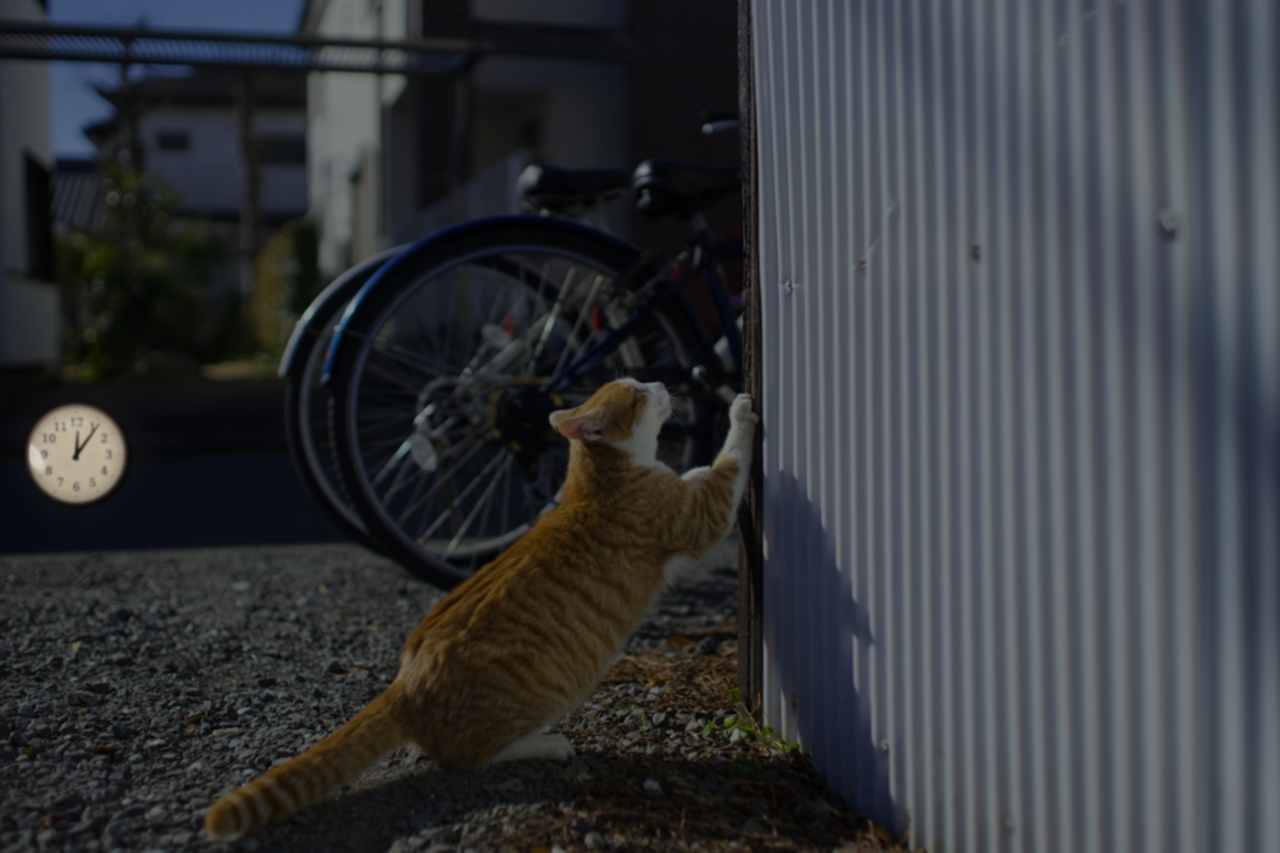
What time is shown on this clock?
12:06
